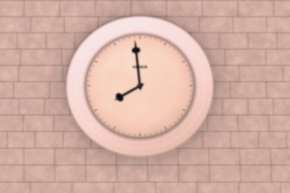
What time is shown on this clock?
7:59
